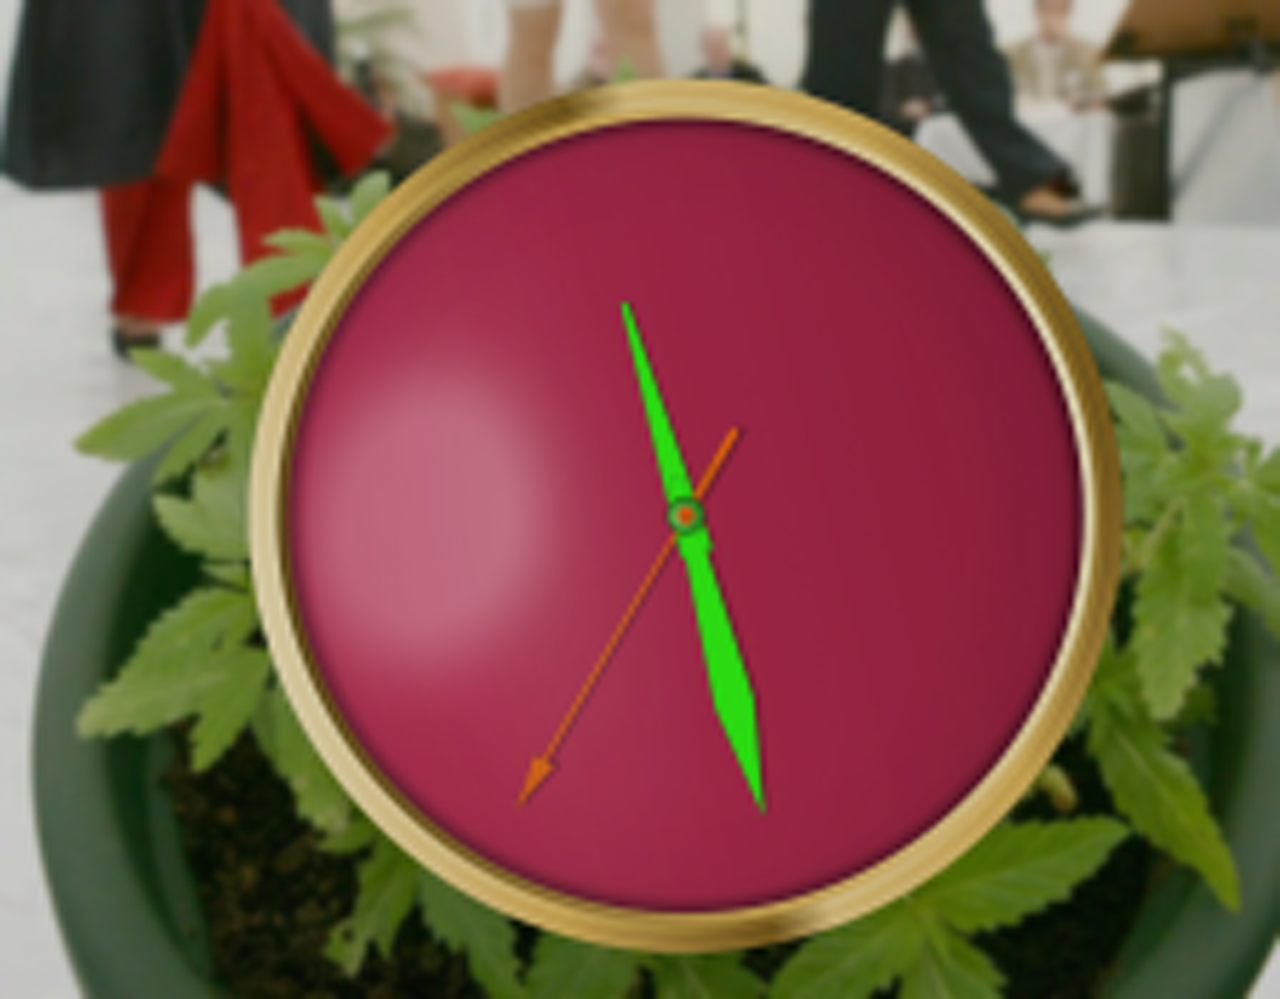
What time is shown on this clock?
11:27:35
